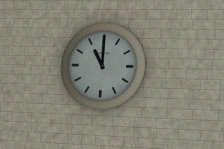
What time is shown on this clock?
11:00
